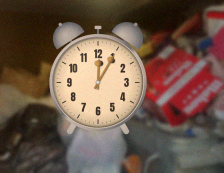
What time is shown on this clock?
12:05
